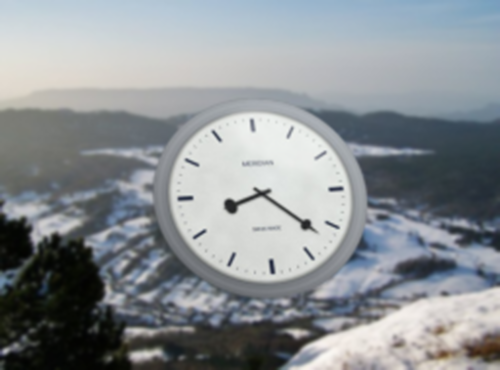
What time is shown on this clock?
8:22
